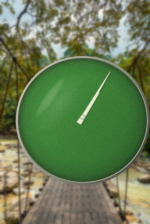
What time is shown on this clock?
1:05
